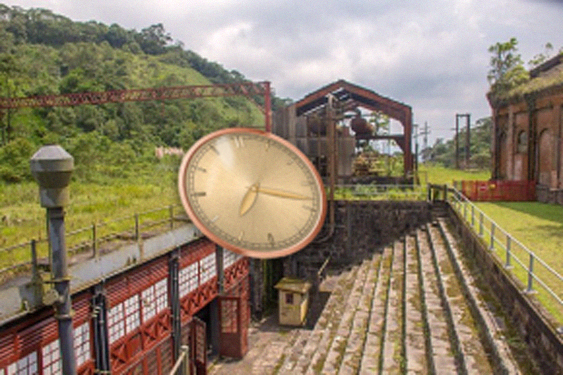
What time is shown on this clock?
7:18
